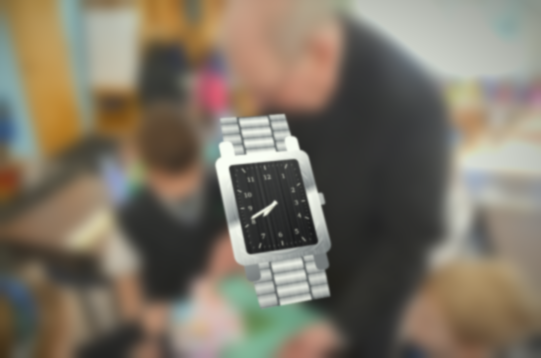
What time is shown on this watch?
7:41
